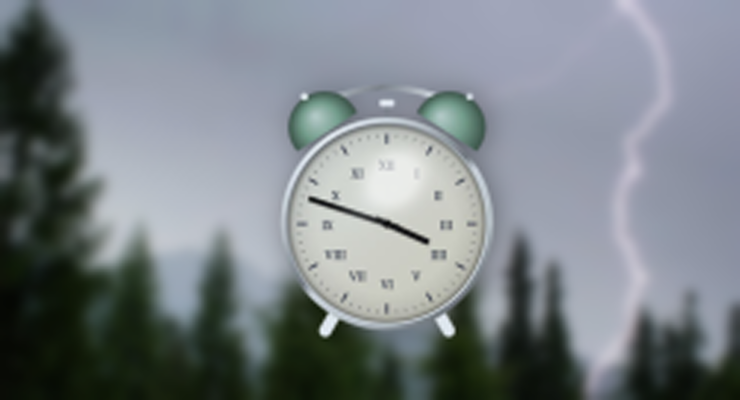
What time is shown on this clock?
3:48
